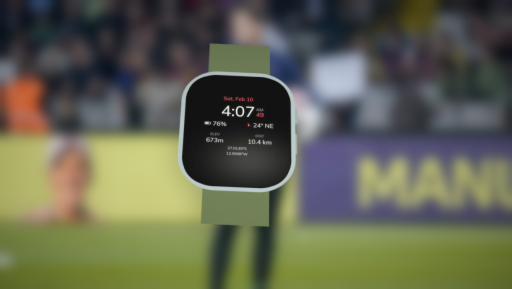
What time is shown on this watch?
4:07
